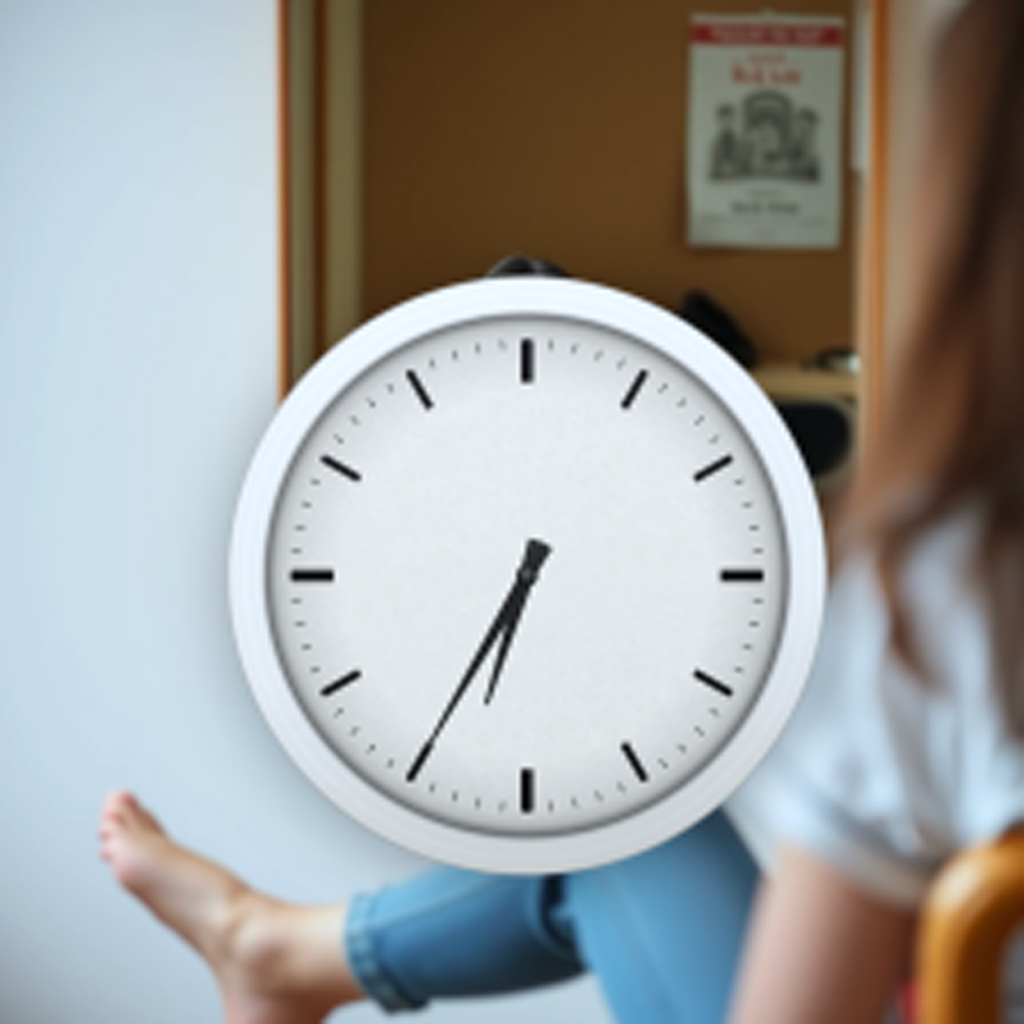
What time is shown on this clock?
6:35
